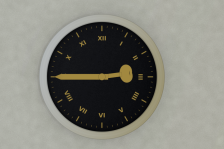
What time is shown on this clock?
2:45
